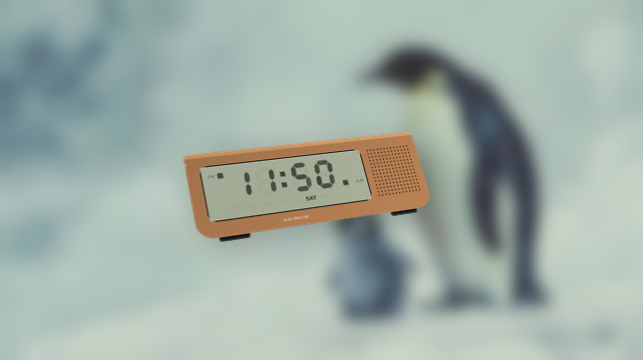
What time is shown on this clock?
11:50
